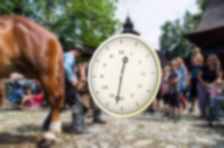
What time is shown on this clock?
12:32
